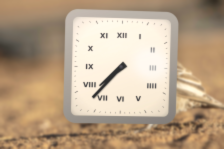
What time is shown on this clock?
7:37
